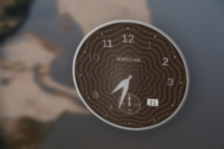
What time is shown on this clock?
7:33
